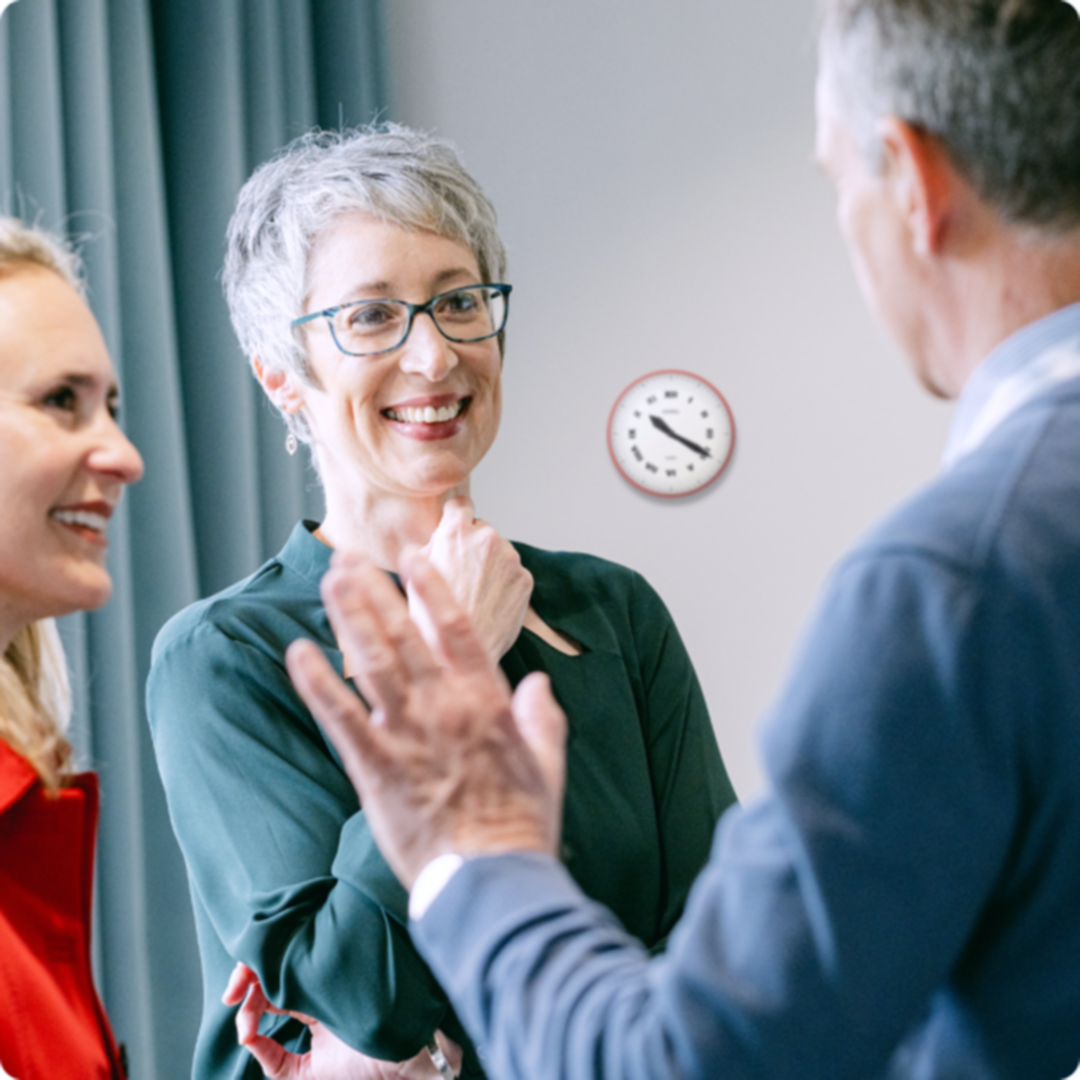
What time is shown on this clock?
10:20
